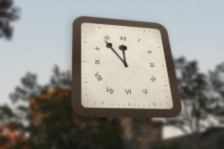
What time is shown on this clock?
11:54
